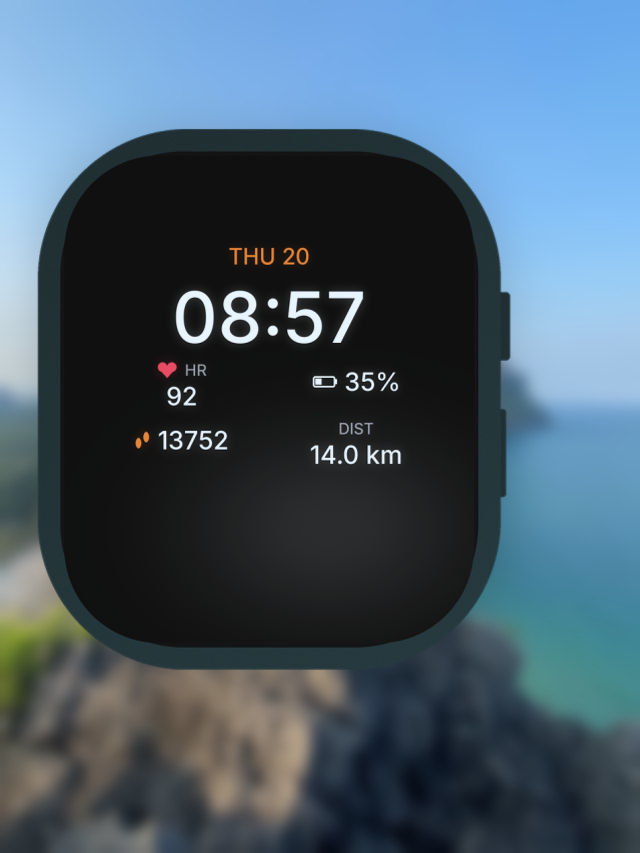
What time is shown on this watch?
8:57
